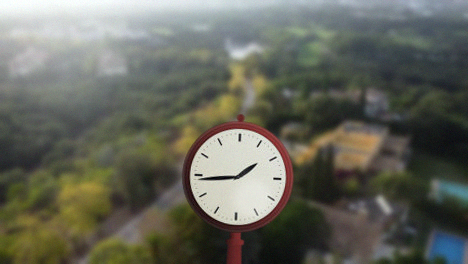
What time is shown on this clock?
1:44
